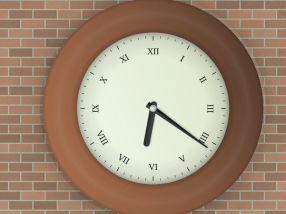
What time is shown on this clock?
6:21
